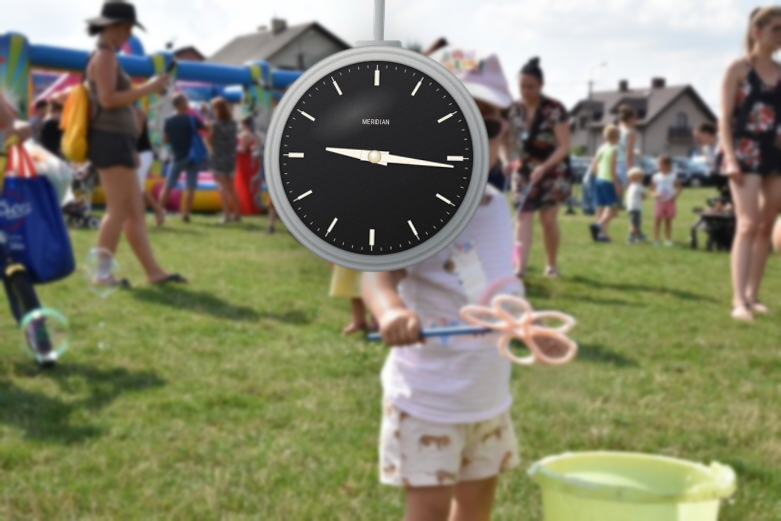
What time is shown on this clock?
9:16
